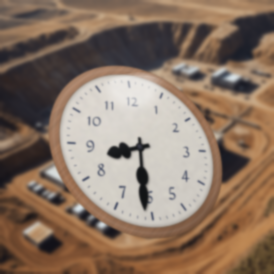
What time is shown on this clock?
8:31
